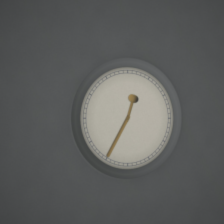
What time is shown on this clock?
12:35
